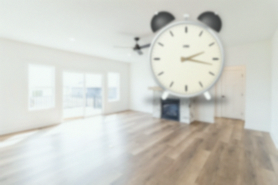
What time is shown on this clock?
2:17
